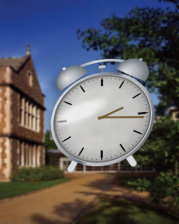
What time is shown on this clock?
2:16
